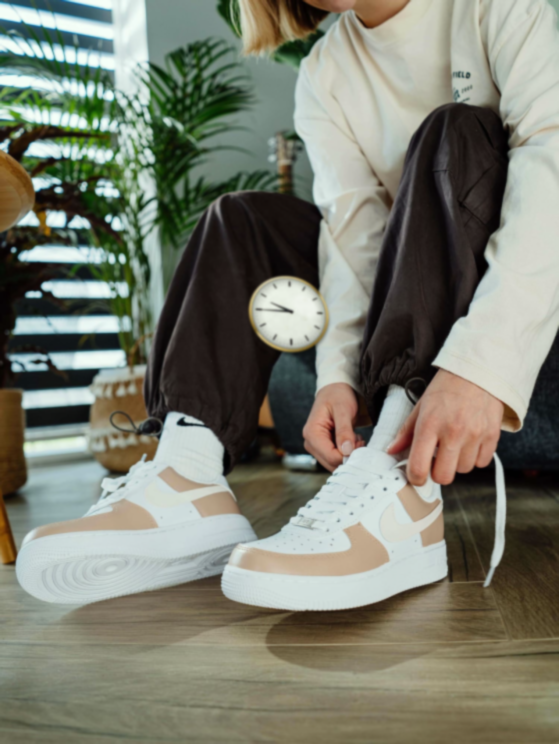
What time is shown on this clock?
9:45
